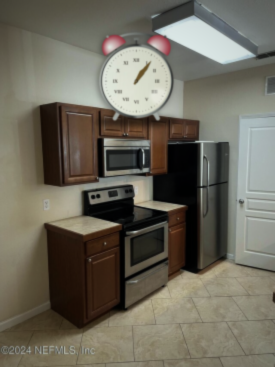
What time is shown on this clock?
1:06
